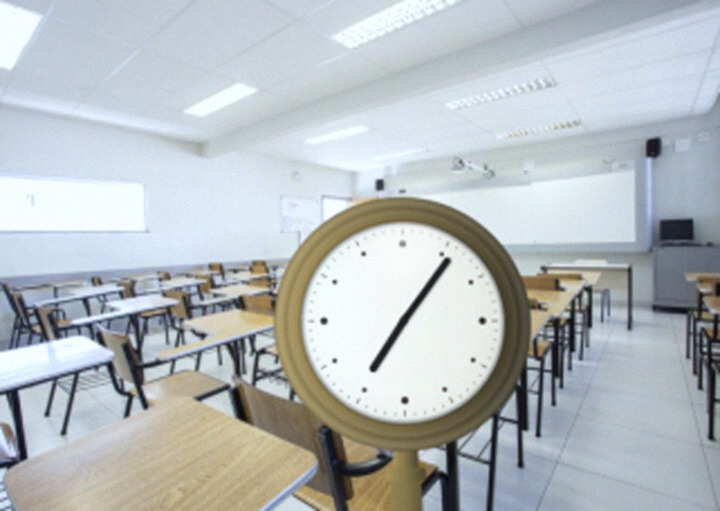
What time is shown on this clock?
7:06
